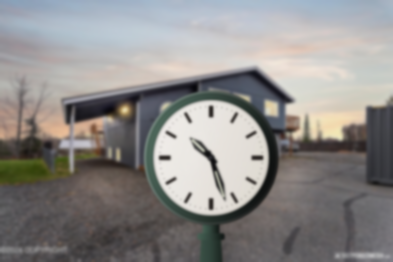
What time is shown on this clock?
10:27
